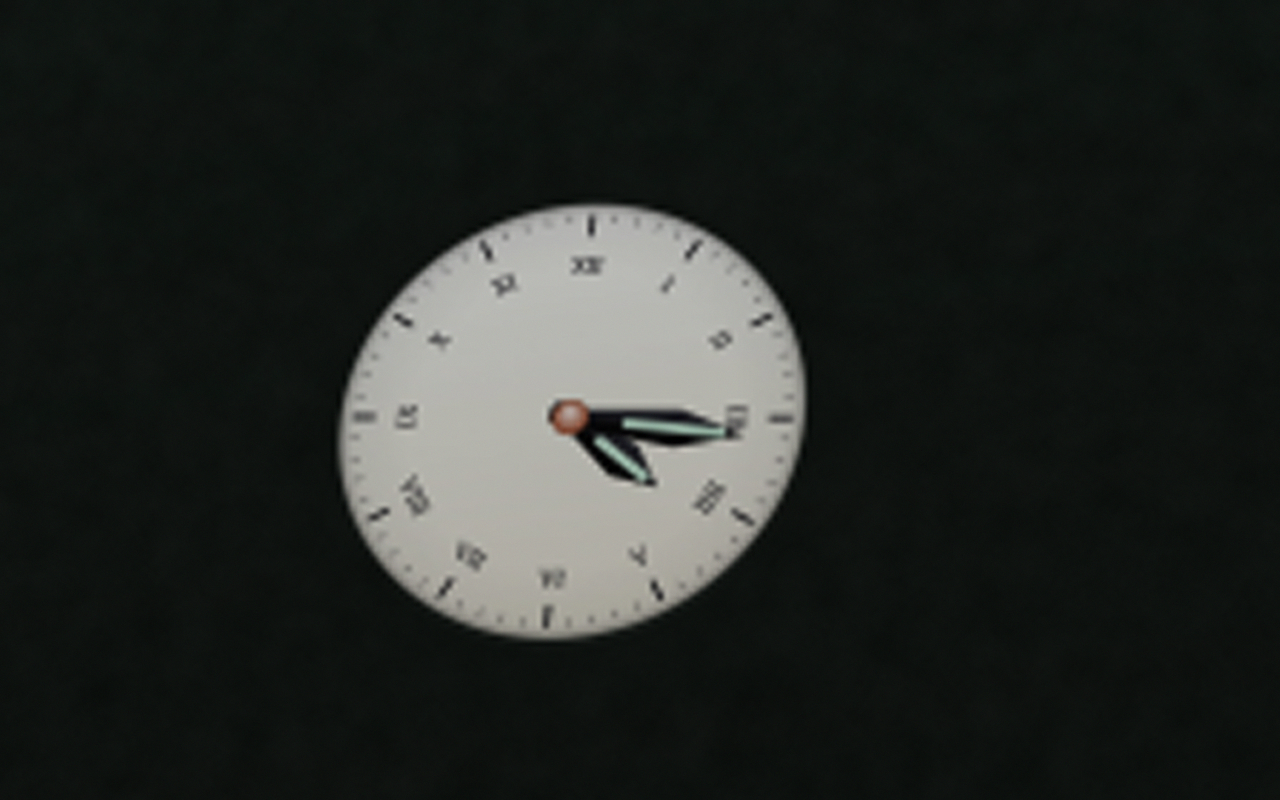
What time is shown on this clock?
4:16
